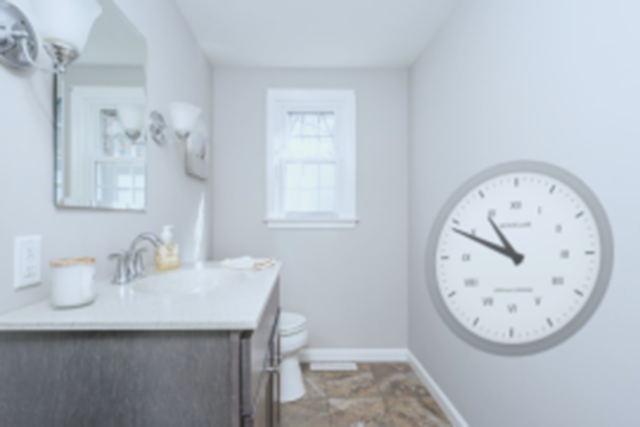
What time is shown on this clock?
10:49
